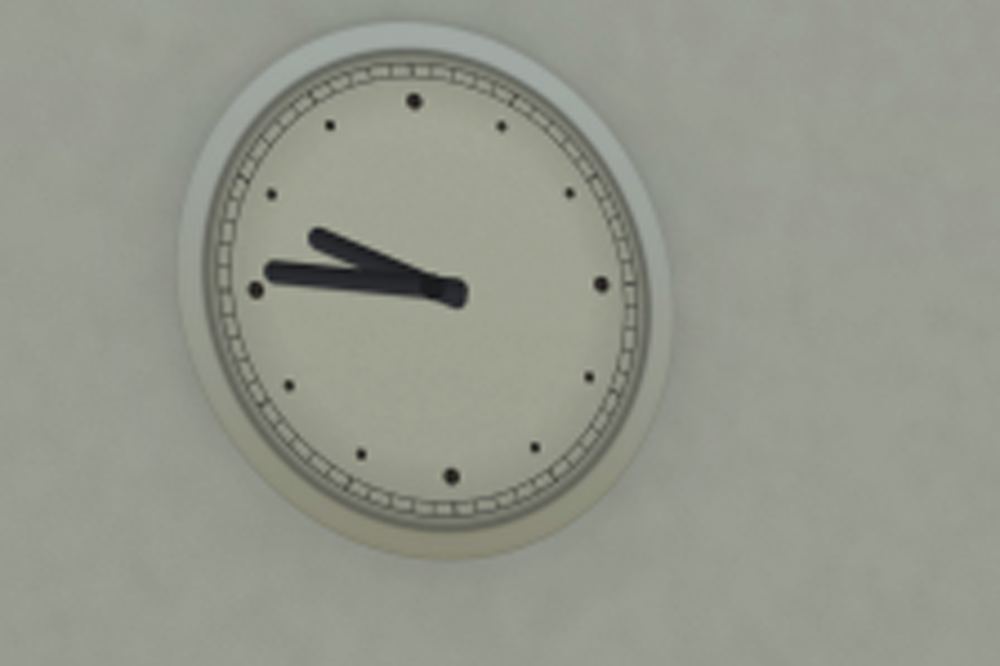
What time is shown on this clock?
9:46
